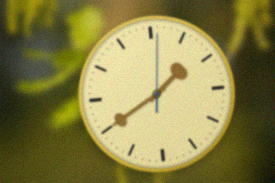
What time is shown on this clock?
1:40:01
